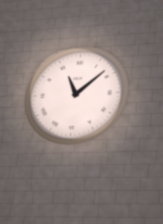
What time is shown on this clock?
11:08
